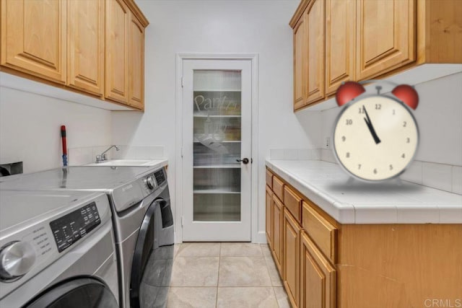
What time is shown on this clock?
10:56
